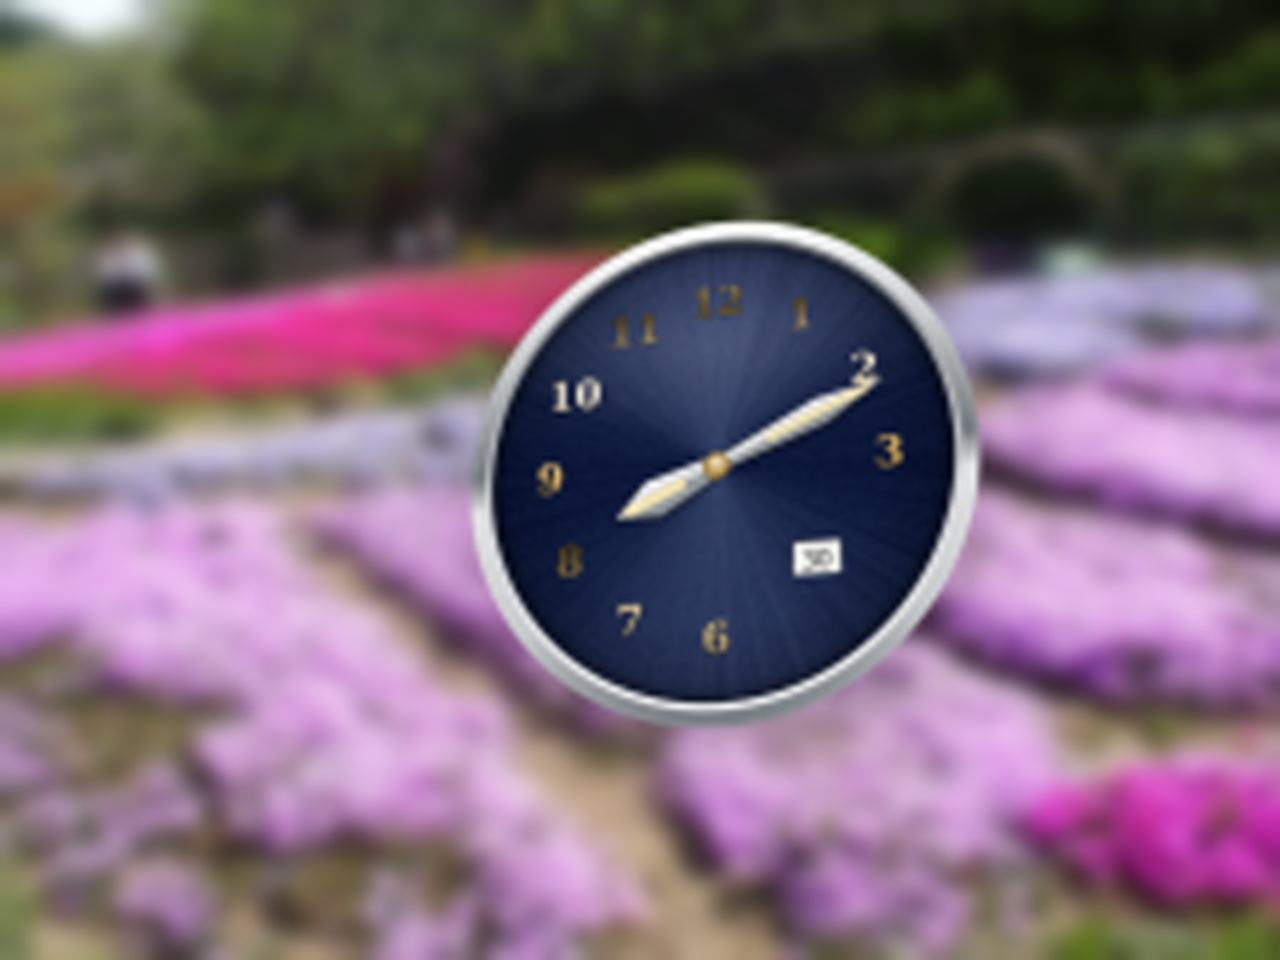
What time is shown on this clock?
8:11
